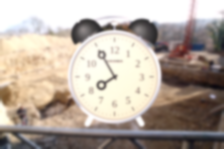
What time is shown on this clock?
7:55
